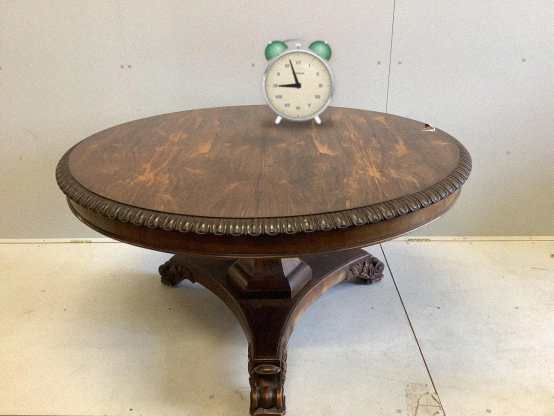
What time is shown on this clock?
8:57
